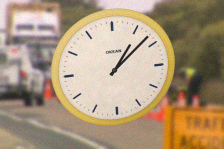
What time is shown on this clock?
1:08
